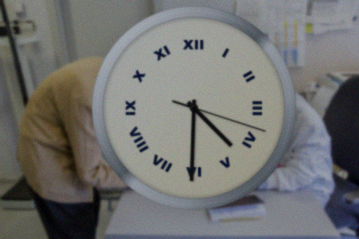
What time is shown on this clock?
4:30:18
